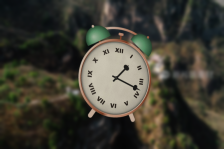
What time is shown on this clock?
1:18
